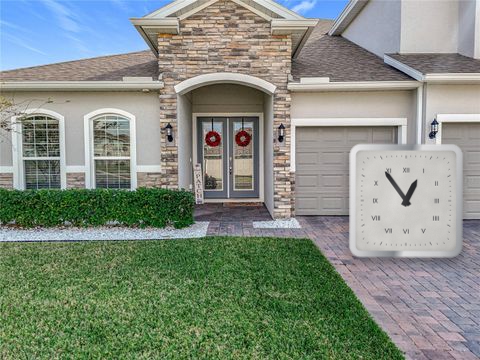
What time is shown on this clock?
12:54
